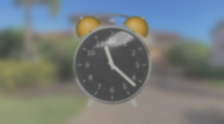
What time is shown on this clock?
11:22
